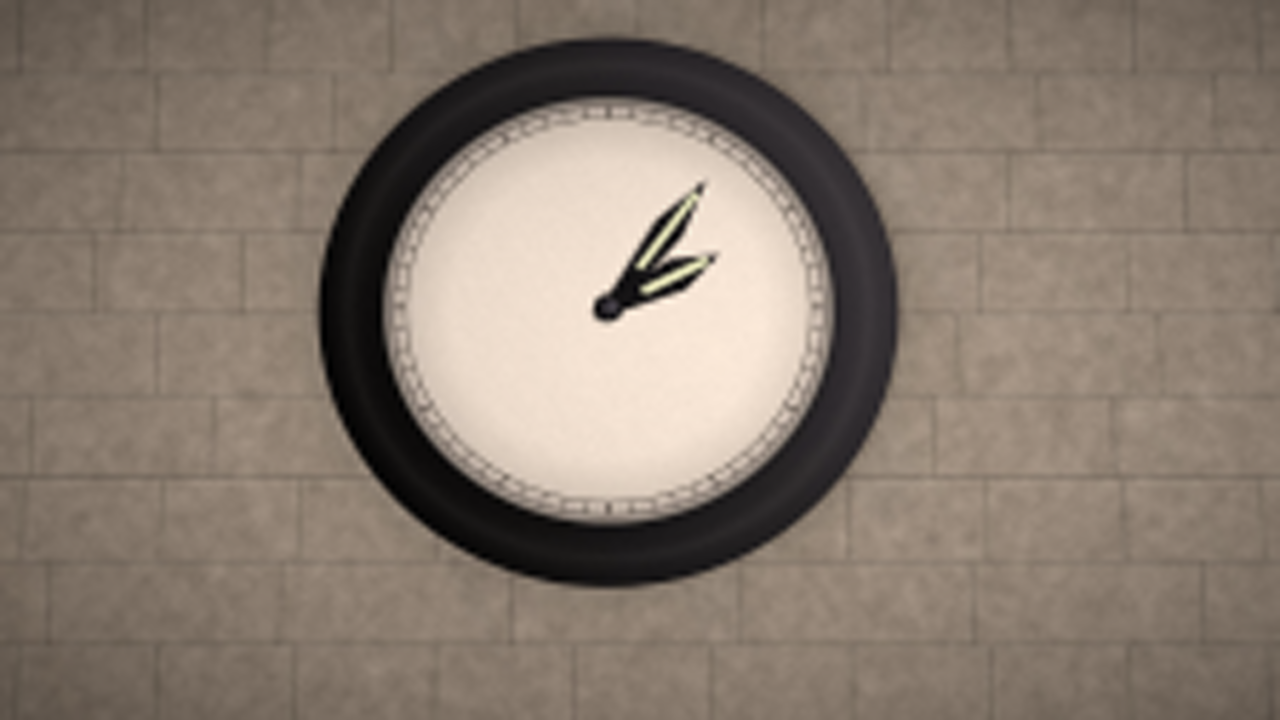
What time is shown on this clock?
2:06
